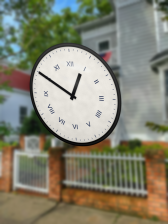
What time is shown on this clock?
12:50
